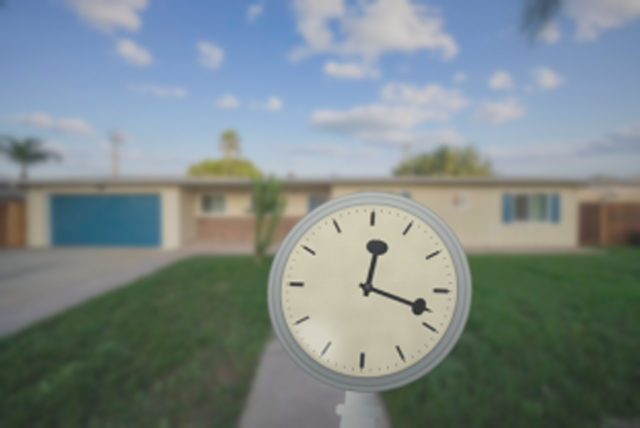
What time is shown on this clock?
12:18
